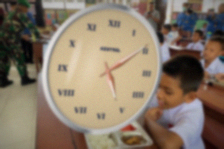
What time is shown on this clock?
5:09
